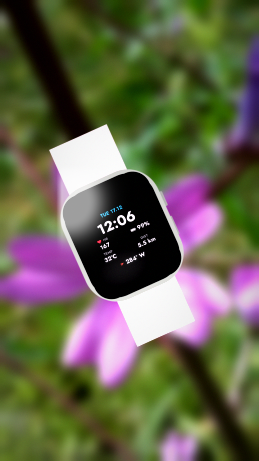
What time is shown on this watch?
12:06
